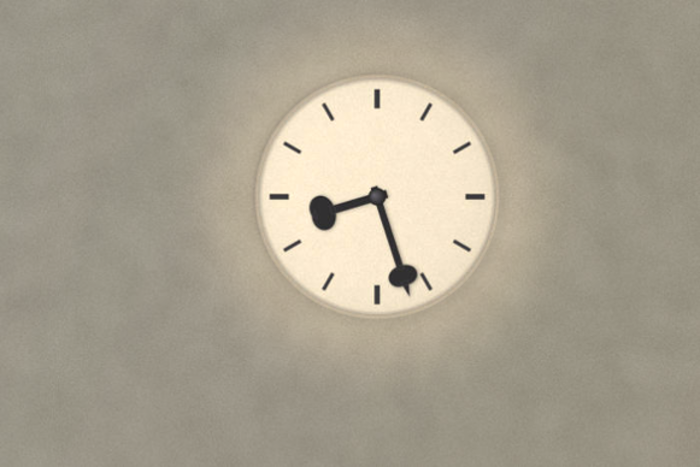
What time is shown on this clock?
8:27
